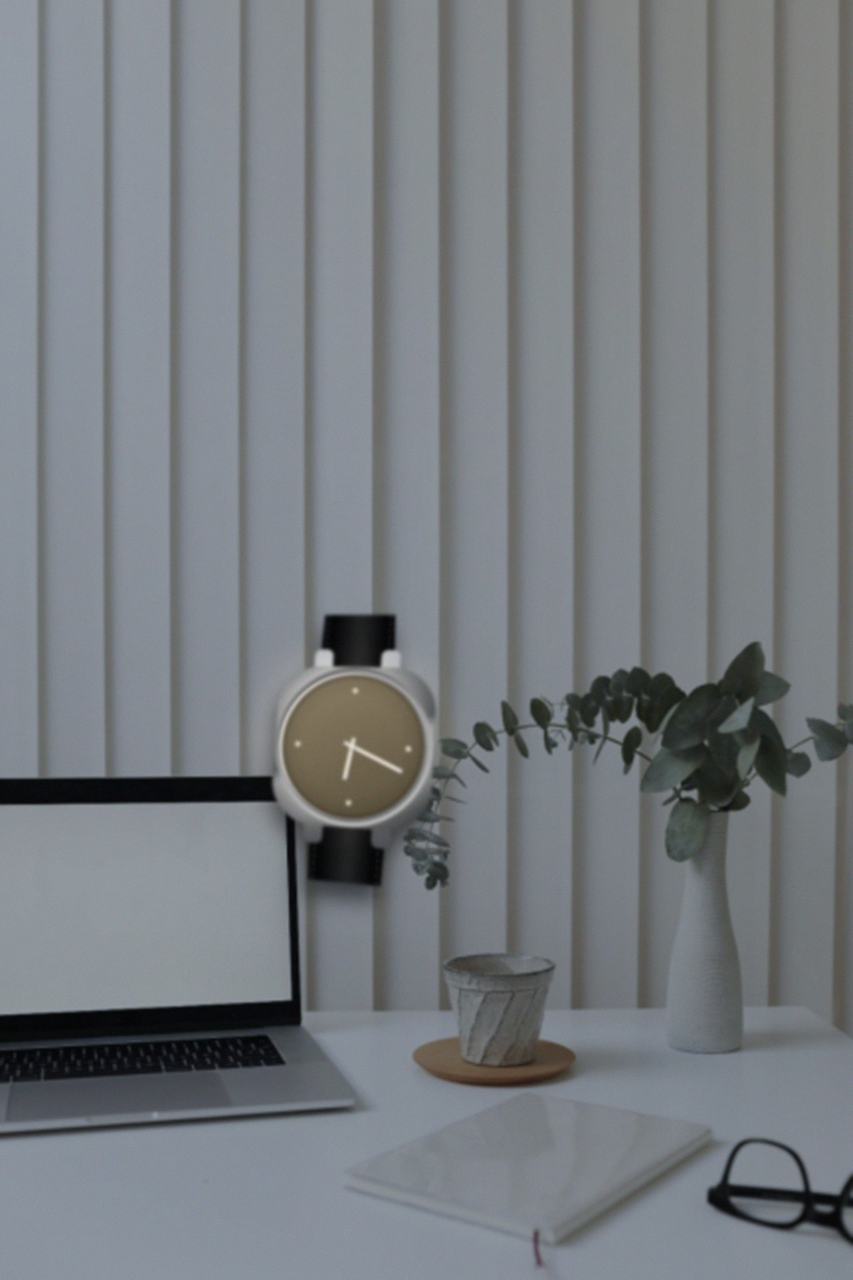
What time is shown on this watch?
6:19
